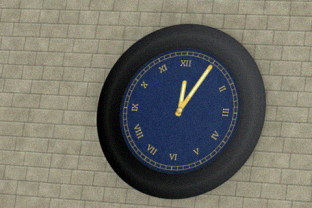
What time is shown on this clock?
12:05
